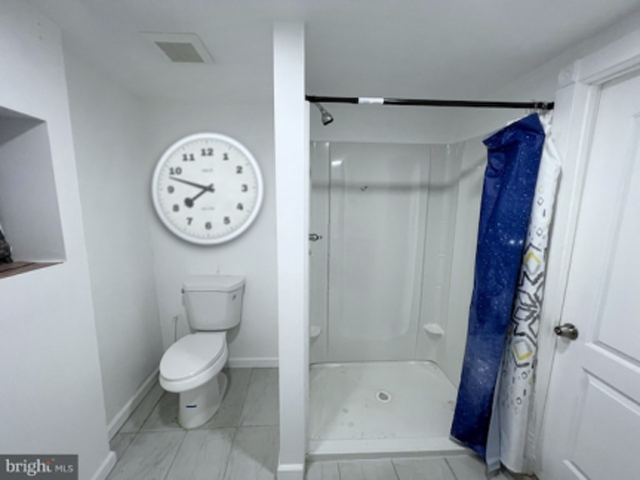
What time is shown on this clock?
7:48
